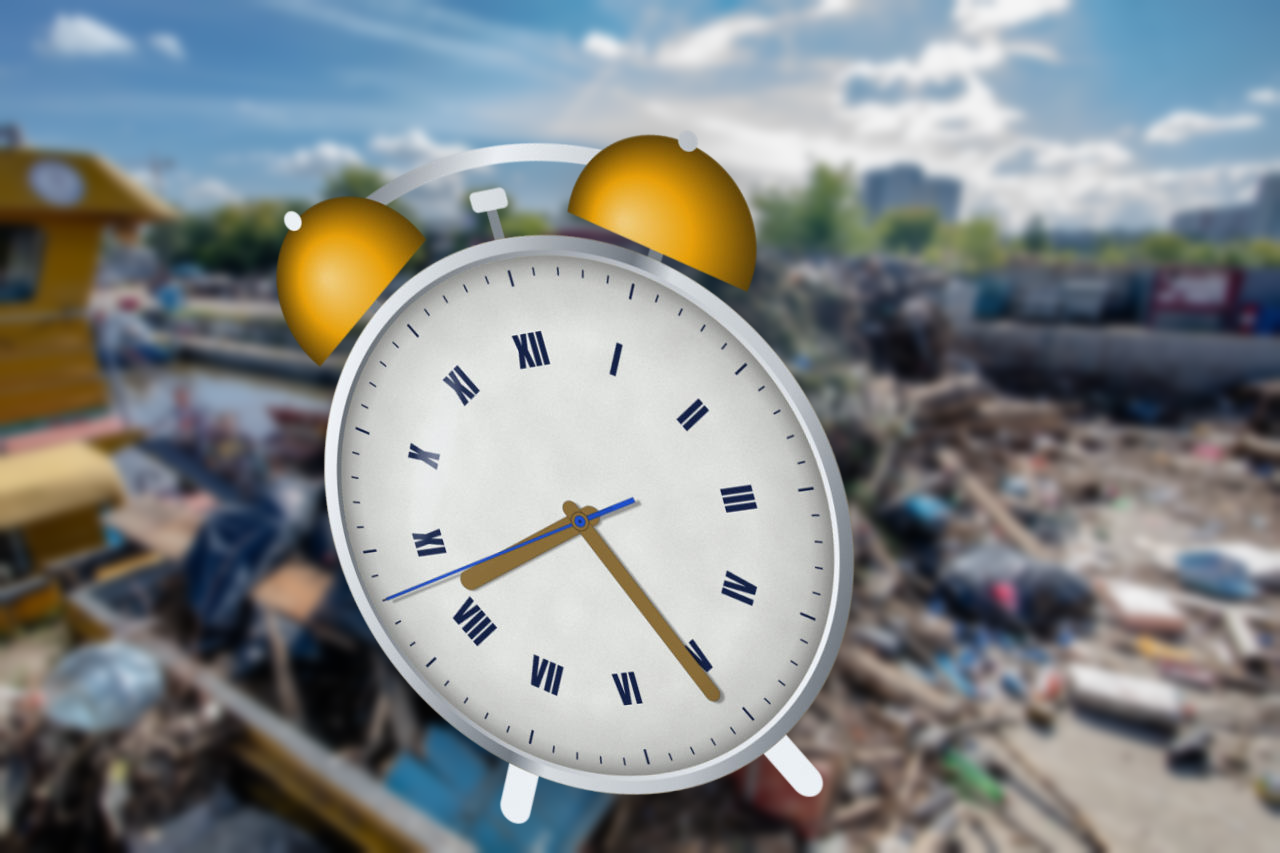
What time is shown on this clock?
8:25:43
